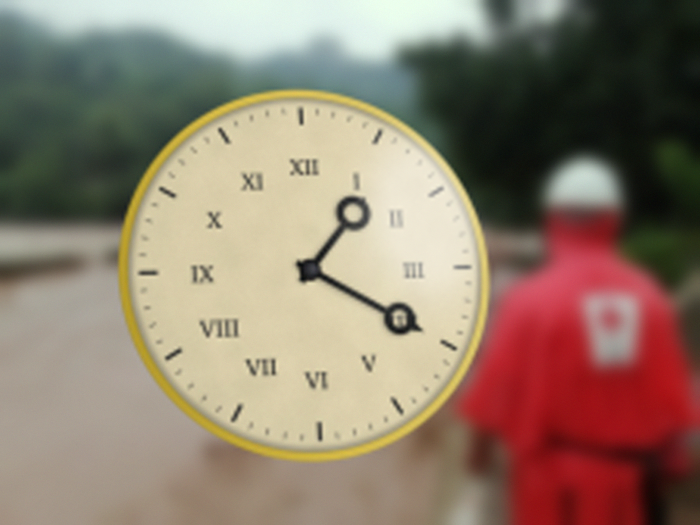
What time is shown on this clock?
1:20
